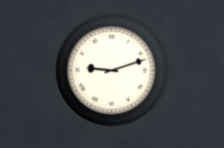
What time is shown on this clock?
9:12
